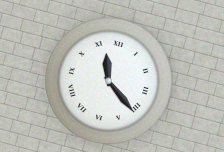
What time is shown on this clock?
11:21
